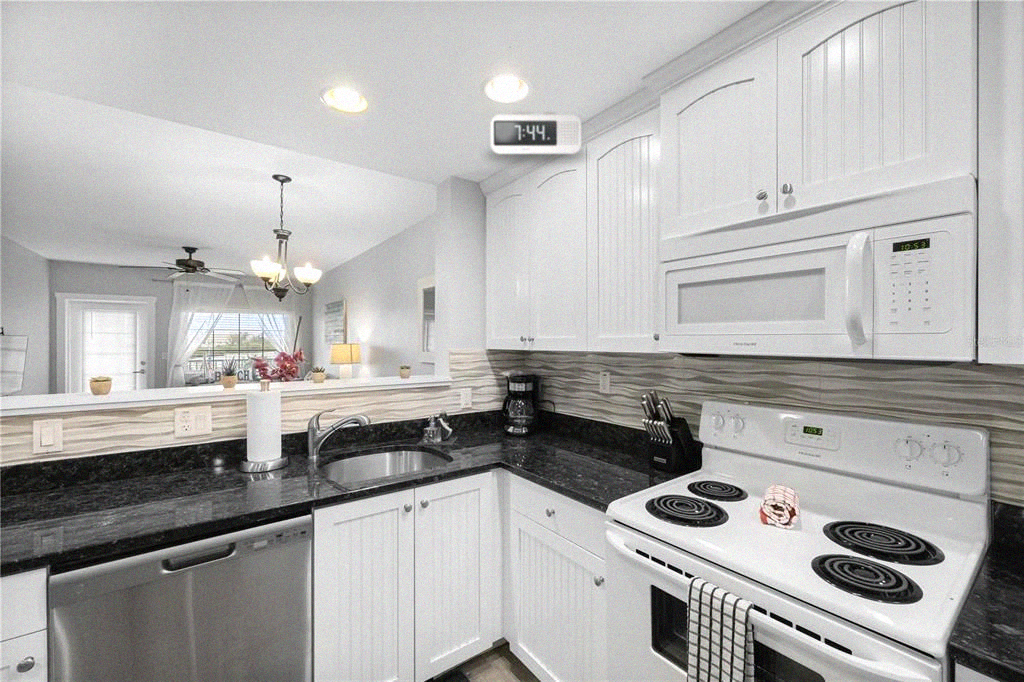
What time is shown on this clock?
7:44
